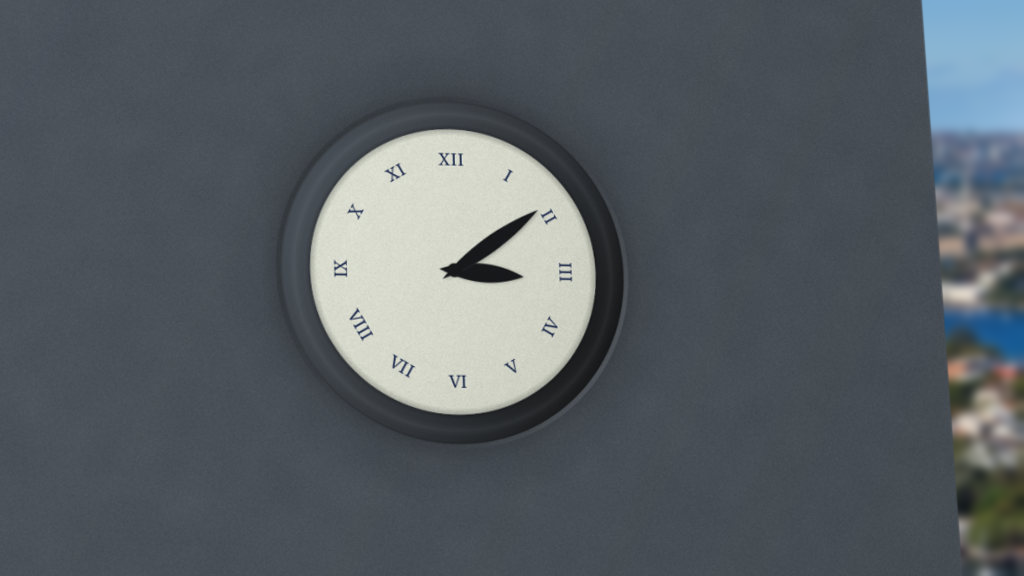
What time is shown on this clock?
3:09
